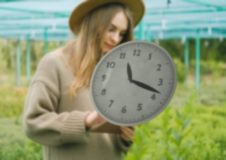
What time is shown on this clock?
11:18
